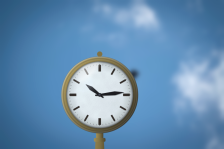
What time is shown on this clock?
10:14
